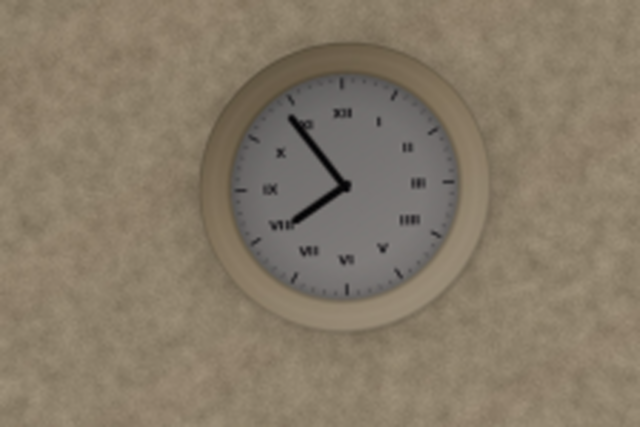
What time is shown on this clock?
7:54
